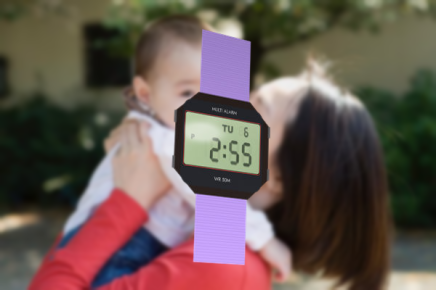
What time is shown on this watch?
2:55
